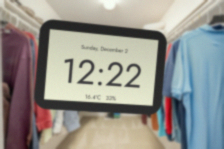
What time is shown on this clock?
12:22
